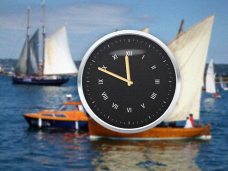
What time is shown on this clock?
11:49
